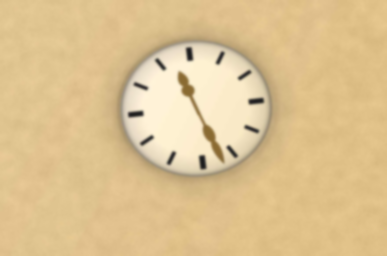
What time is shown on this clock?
11:27
